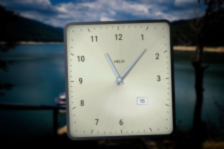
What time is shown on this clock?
11:07
